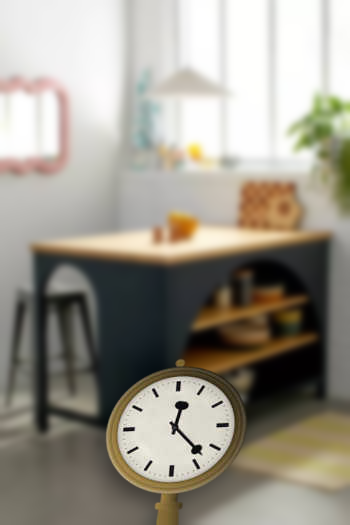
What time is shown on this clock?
12:23
